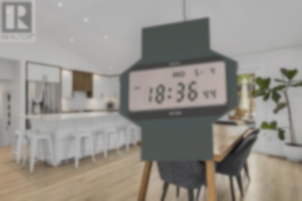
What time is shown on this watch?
18:36
